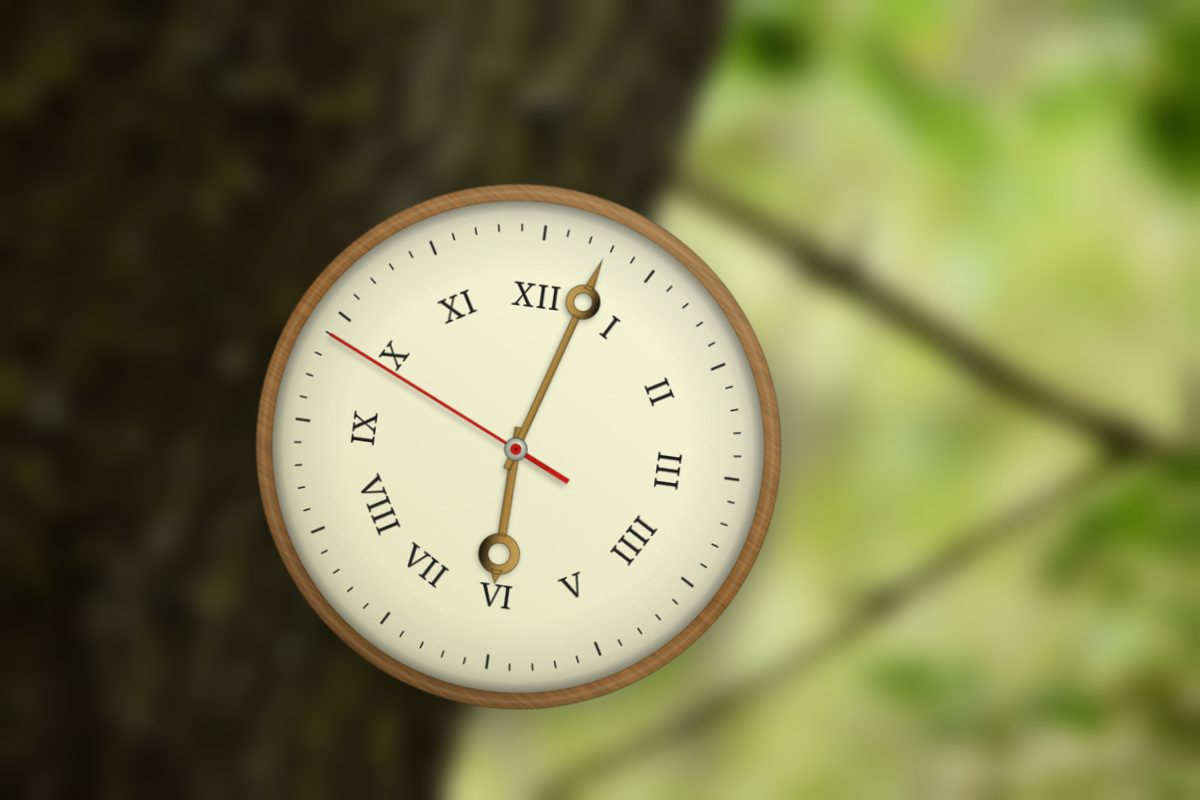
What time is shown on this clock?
6:02:49
